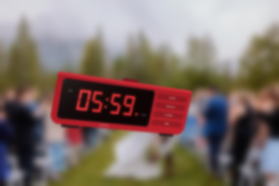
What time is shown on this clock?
5:59
